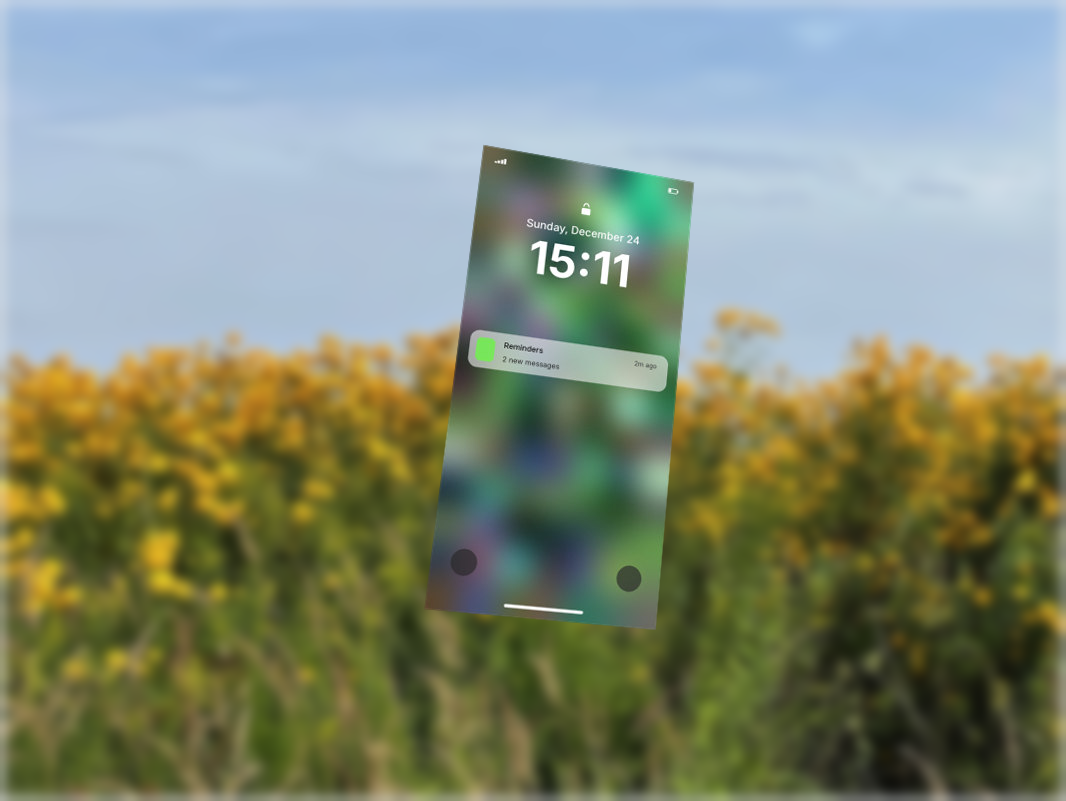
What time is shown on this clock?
15:11
